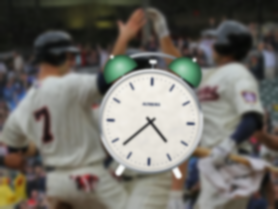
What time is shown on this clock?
4:38
